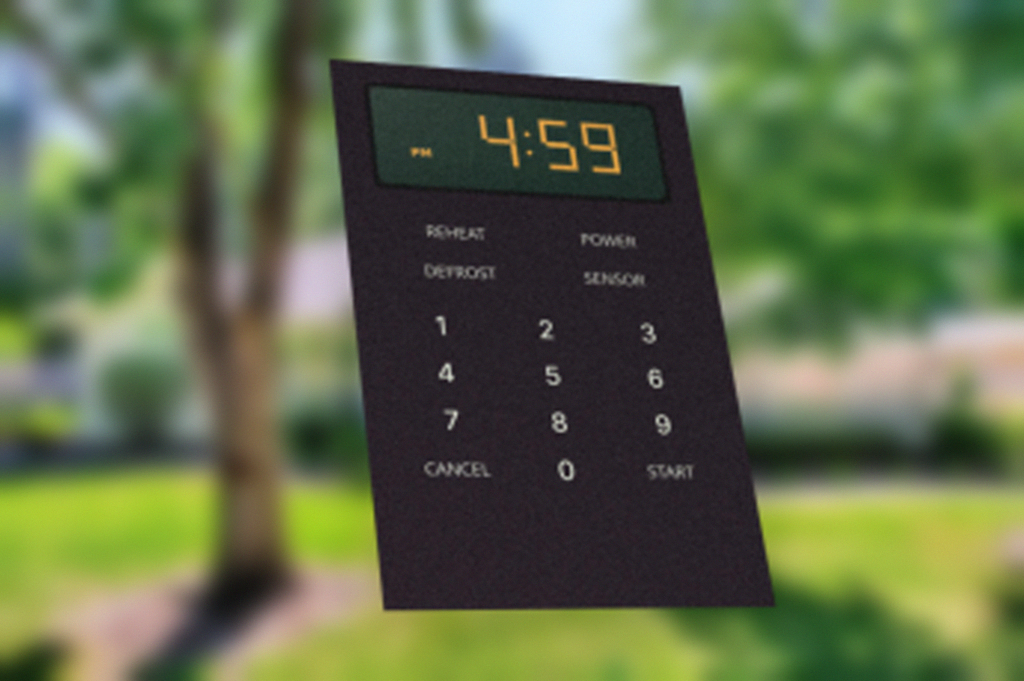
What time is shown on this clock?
4:59
